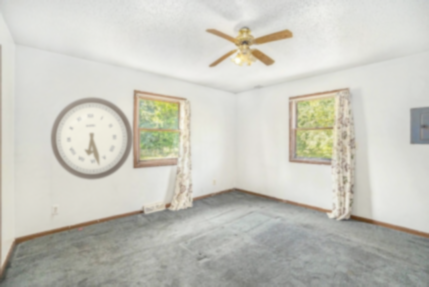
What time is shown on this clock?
6:28
